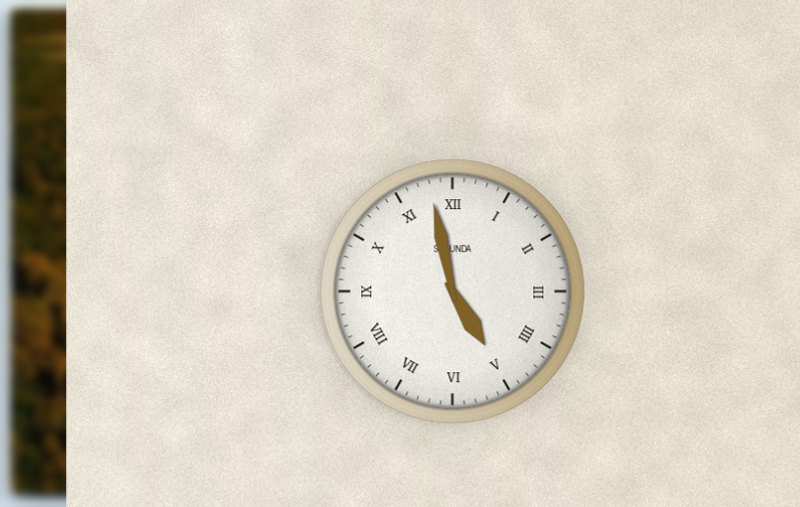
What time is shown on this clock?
4:58
